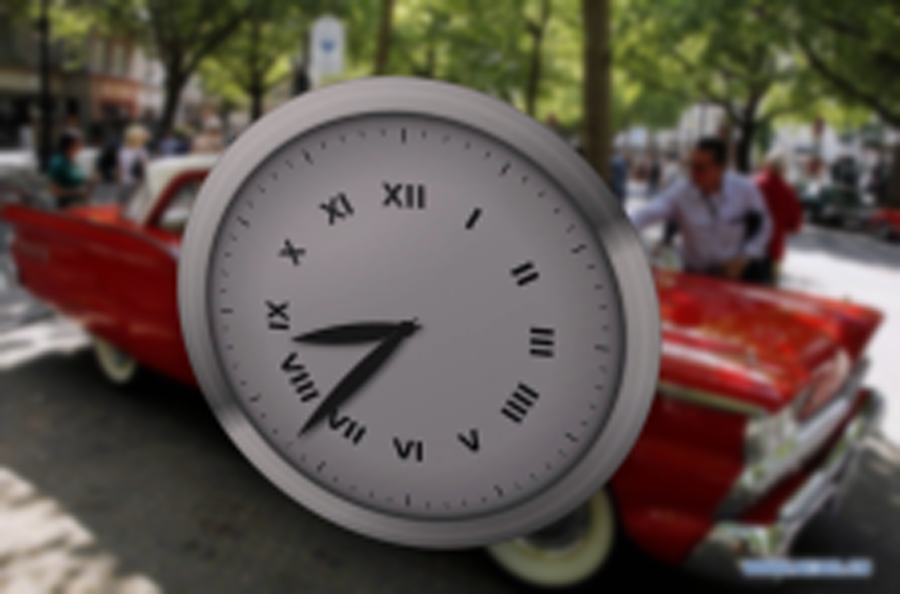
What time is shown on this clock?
8:37
